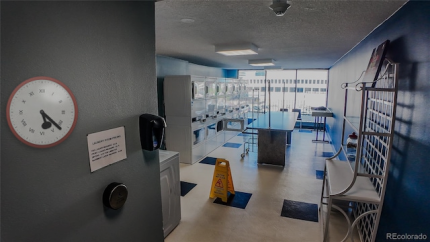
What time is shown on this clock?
5:22
